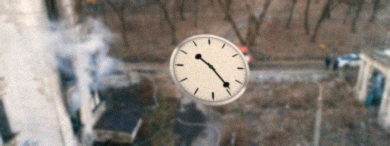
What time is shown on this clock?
10:24
